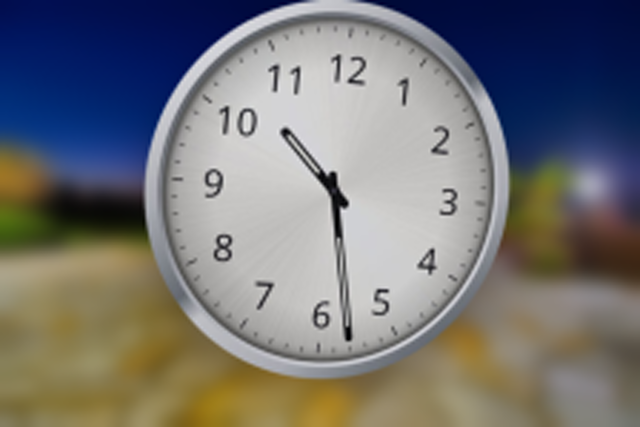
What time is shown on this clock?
10:28
